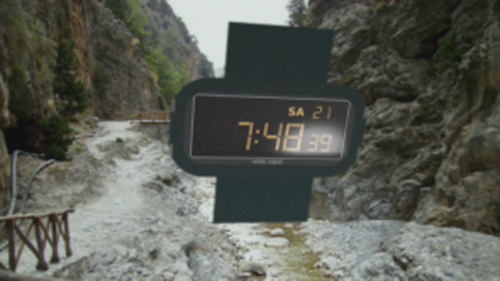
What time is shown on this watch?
7:48:39
